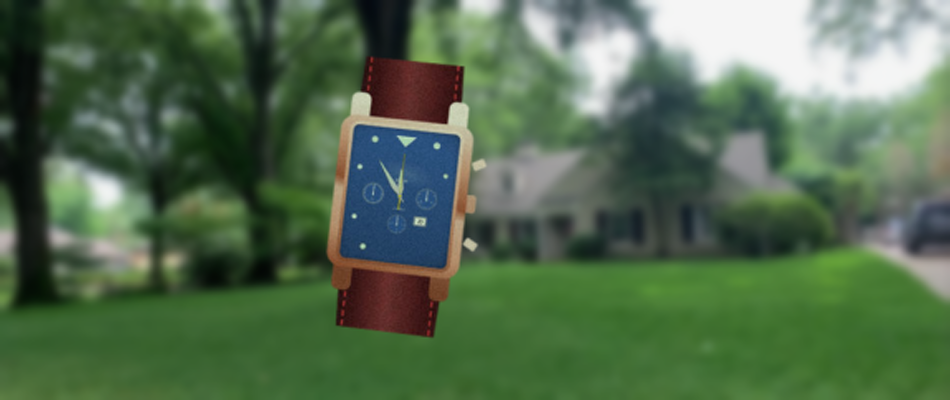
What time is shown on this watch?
11:54
